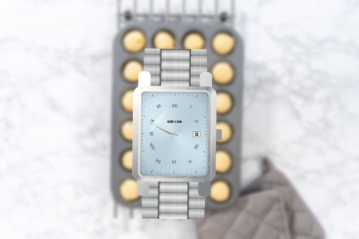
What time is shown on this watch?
9:49
